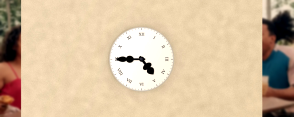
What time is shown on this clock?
4:45
